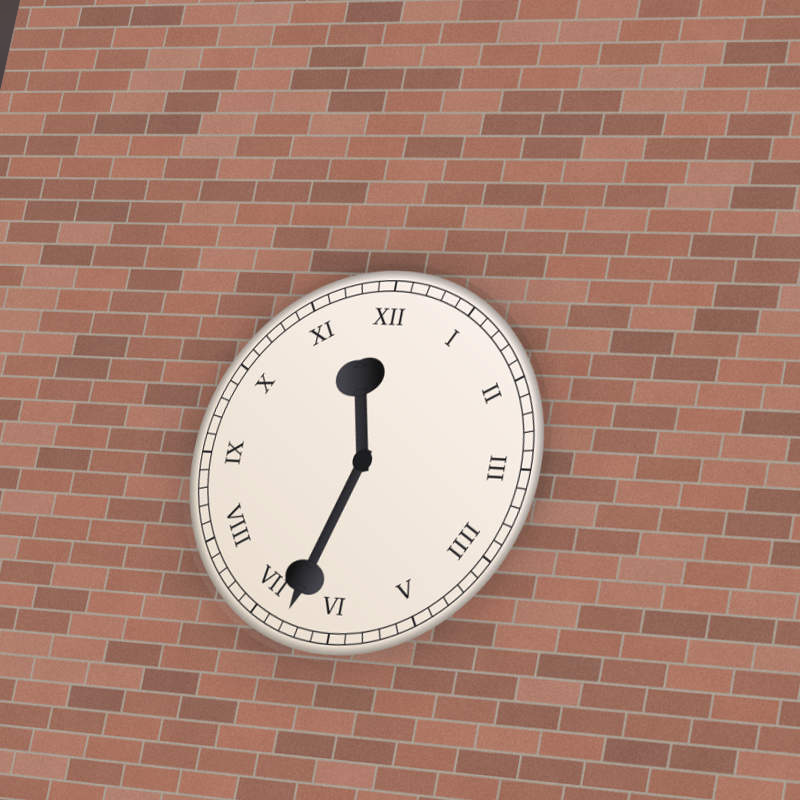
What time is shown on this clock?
11:33
